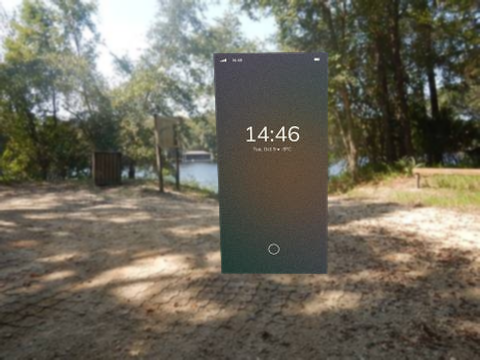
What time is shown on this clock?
14:46
